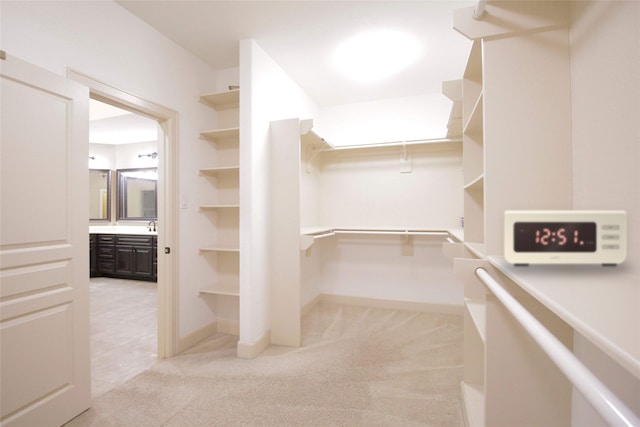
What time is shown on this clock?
12:51
